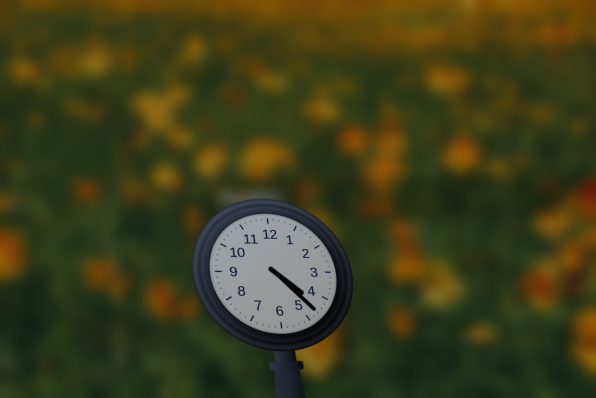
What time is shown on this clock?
4:23
